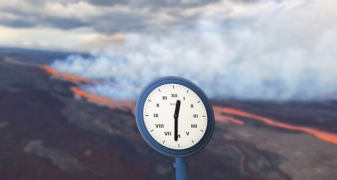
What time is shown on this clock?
12:31
